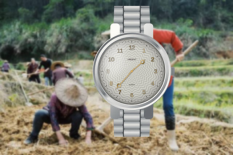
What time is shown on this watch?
1:37
